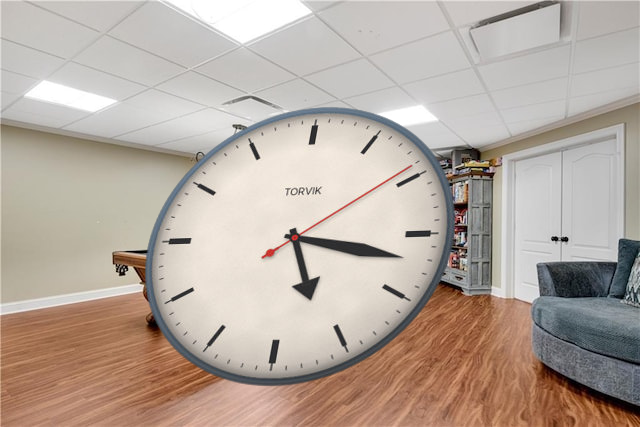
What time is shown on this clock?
5:17:09
